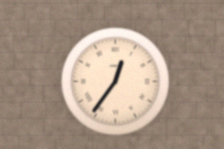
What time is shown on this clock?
12:36
